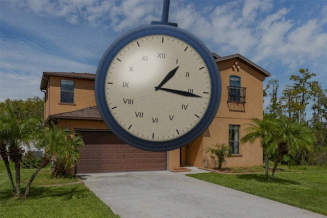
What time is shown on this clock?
1:16
